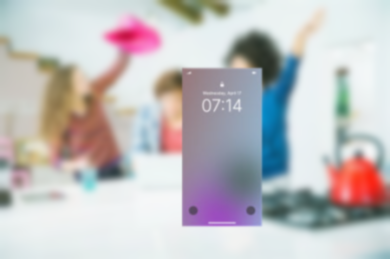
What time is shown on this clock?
7:14
